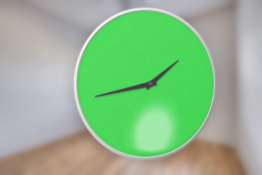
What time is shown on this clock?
1:43
